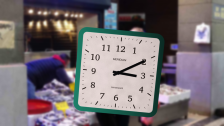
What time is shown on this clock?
3:10
